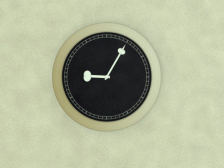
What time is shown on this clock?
9:05
